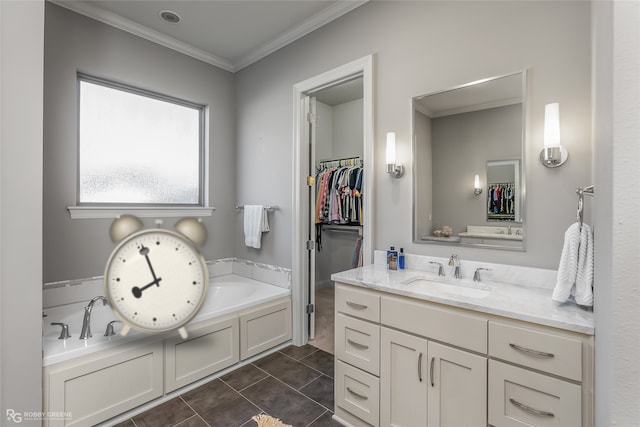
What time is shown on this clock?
7:56
